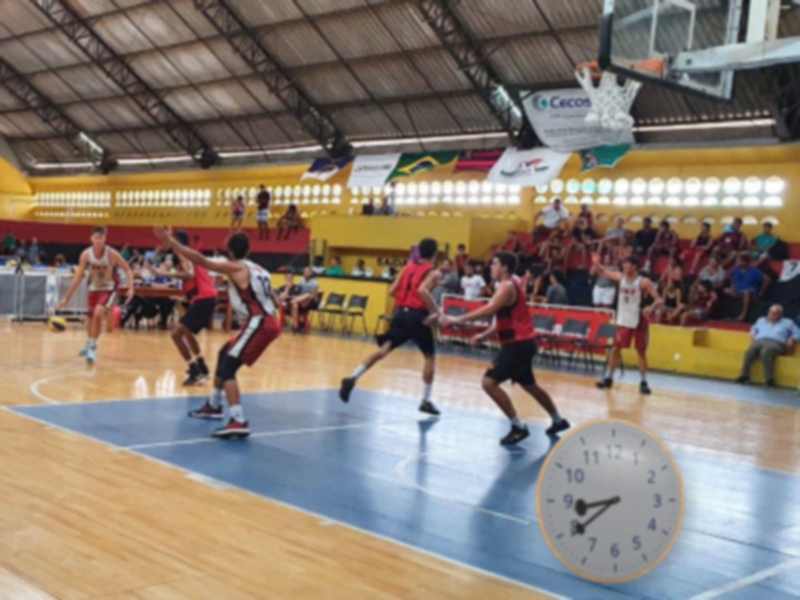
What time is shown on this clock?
8:39
